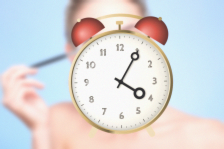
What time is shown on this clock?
4:05
